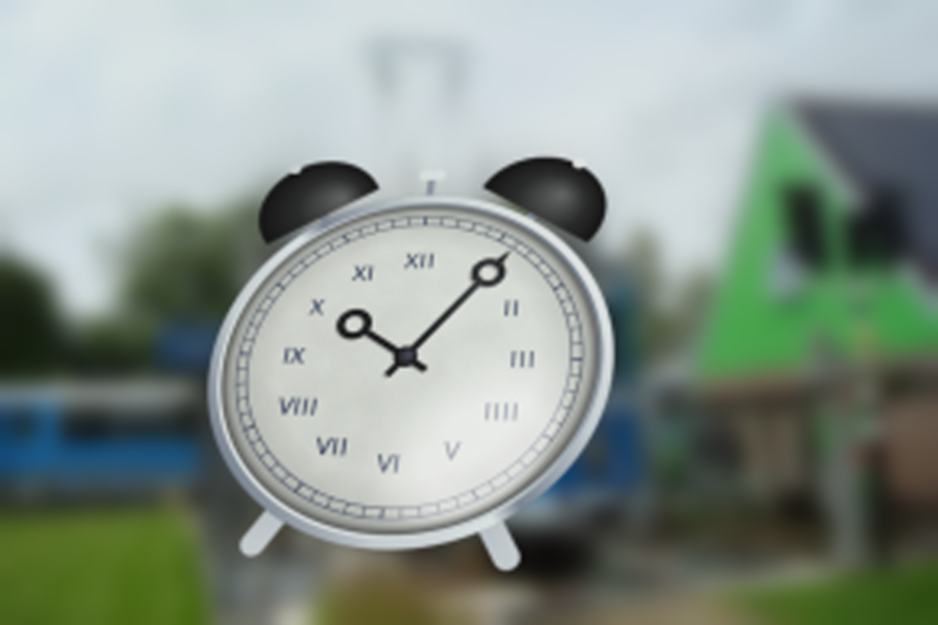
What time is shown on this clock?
10:06
